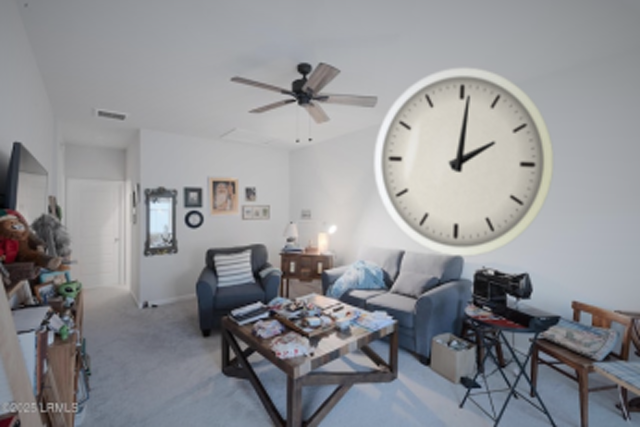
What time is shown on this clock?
2:01
